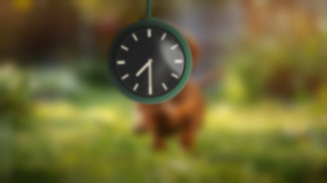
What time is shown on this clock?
7:30
